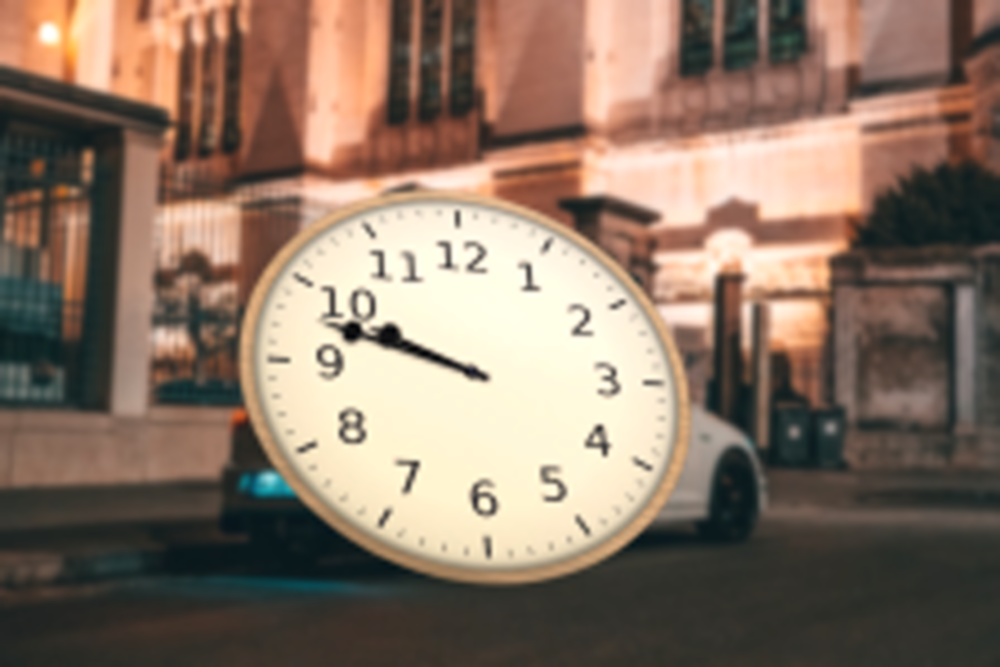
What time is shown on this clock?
9:48
